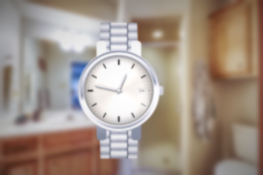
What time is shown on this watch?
12:47
